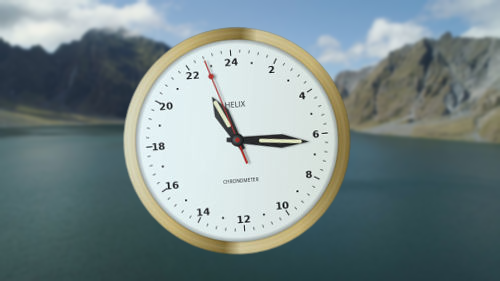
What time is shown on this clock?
22:15:57
